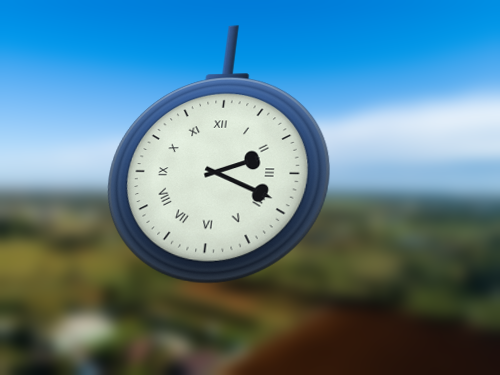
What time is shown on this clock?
2:19
